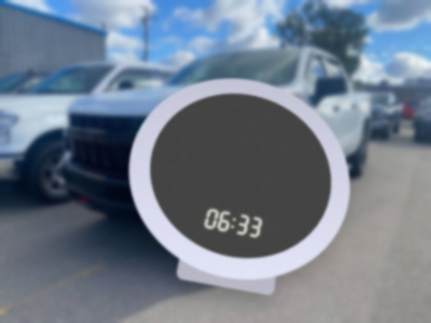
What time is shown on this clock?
6:33
